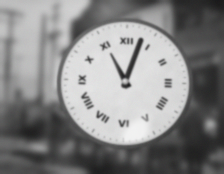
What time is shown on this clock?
11:03
